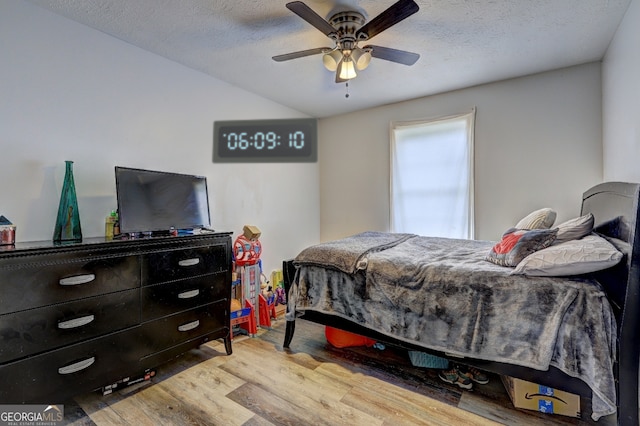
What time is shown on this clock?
6:09:10
